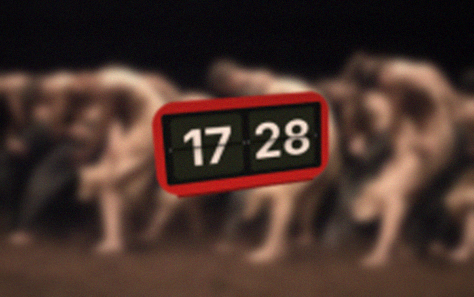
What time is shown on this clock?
17:28
